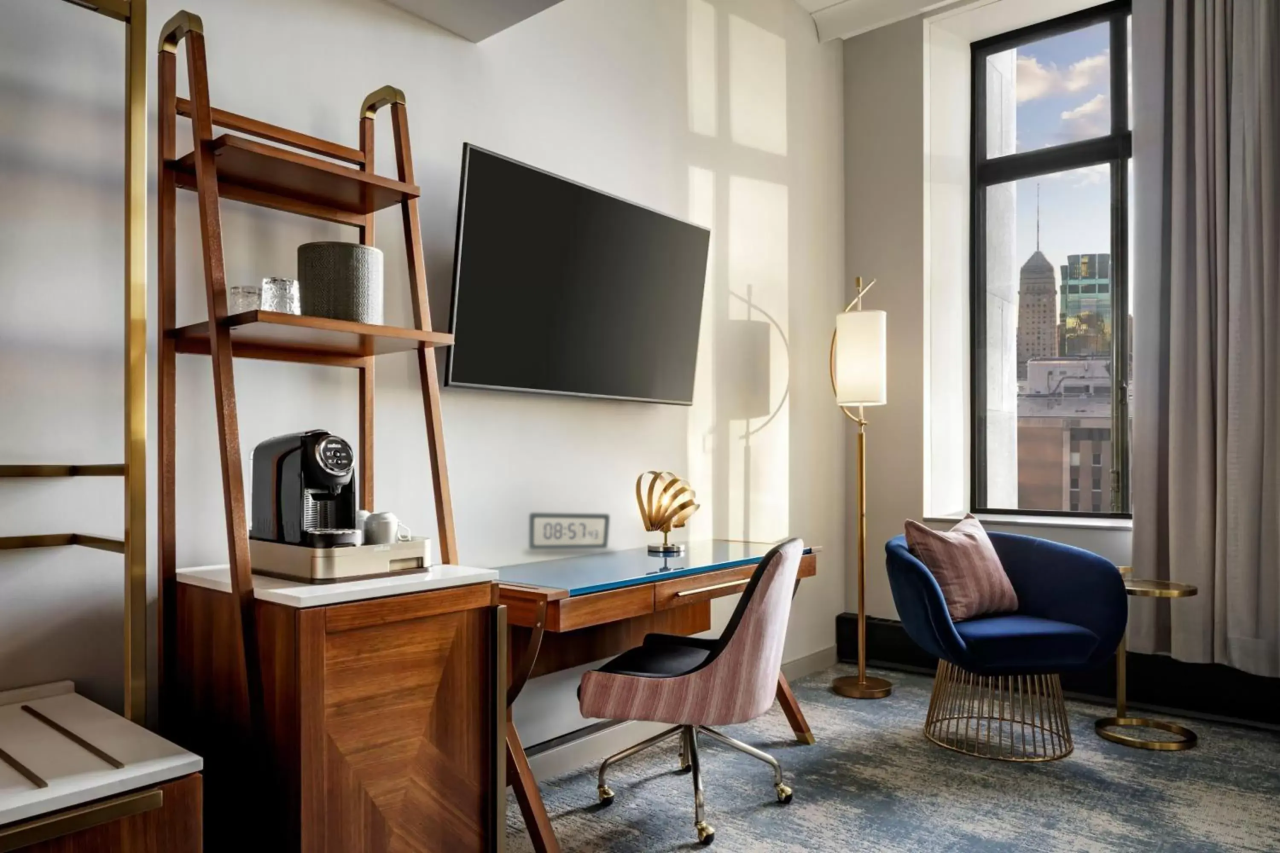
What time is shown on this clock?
8:57
